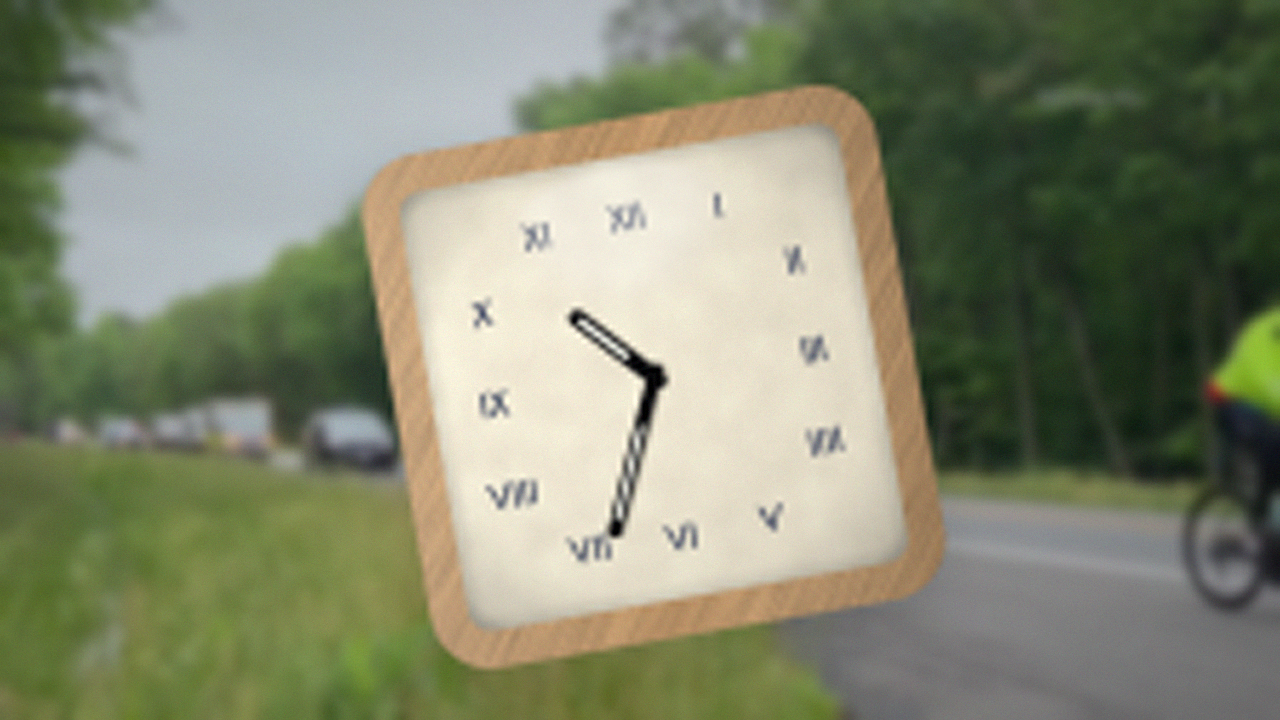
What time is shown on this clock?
10:34
